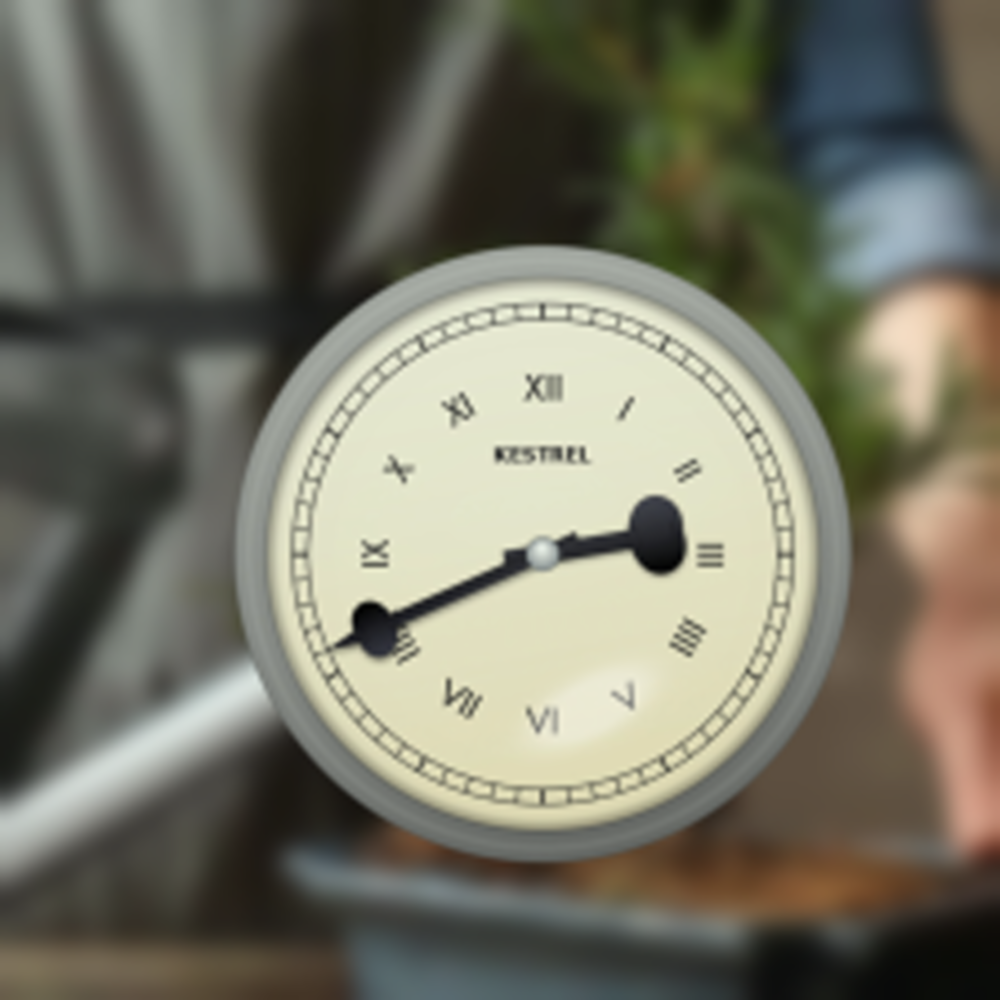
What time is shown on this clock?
2:41
